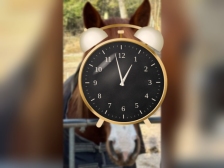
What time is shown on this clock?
12:58
